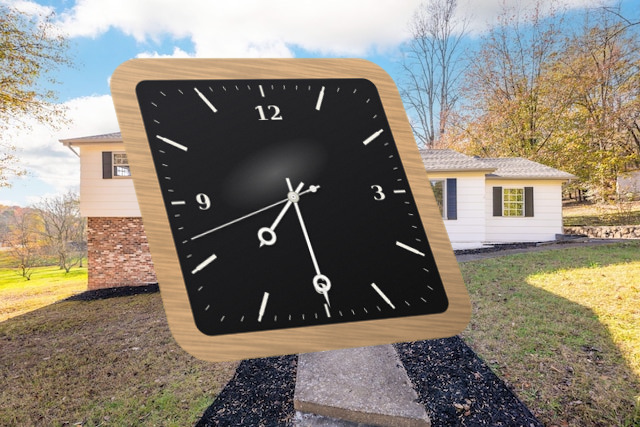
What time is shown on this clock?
7:29:42
